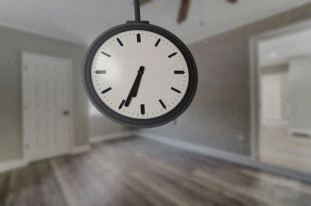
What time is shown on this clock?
6:34
